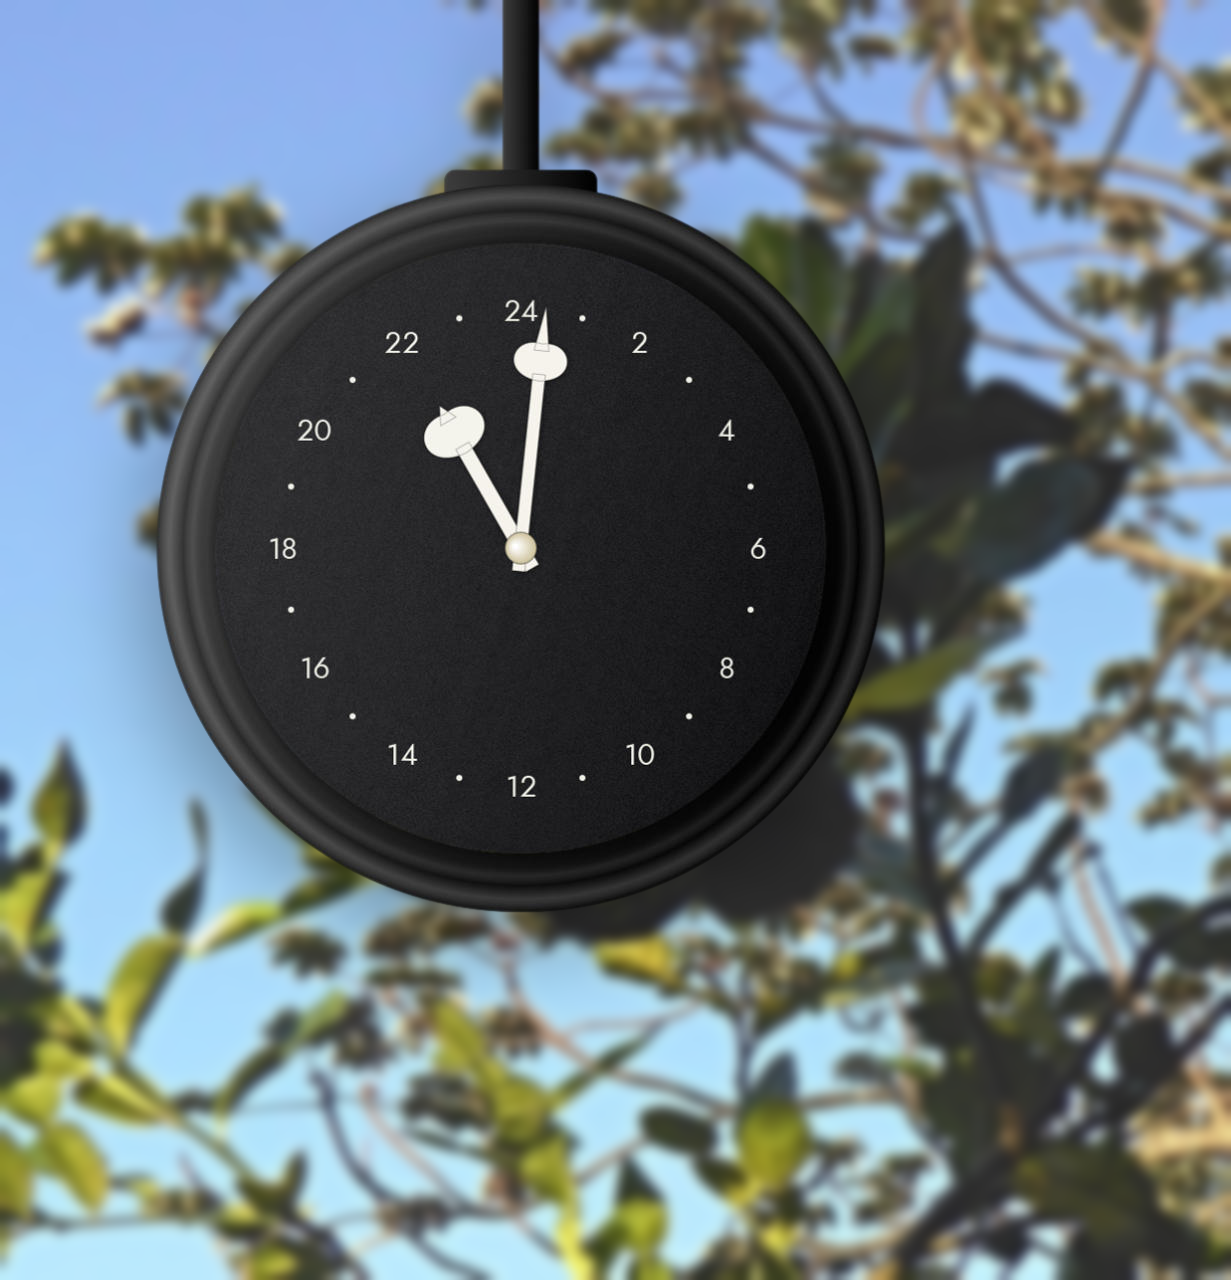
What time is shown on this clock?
22:01
